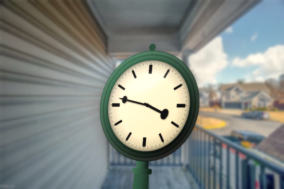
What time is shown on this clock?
3:47
